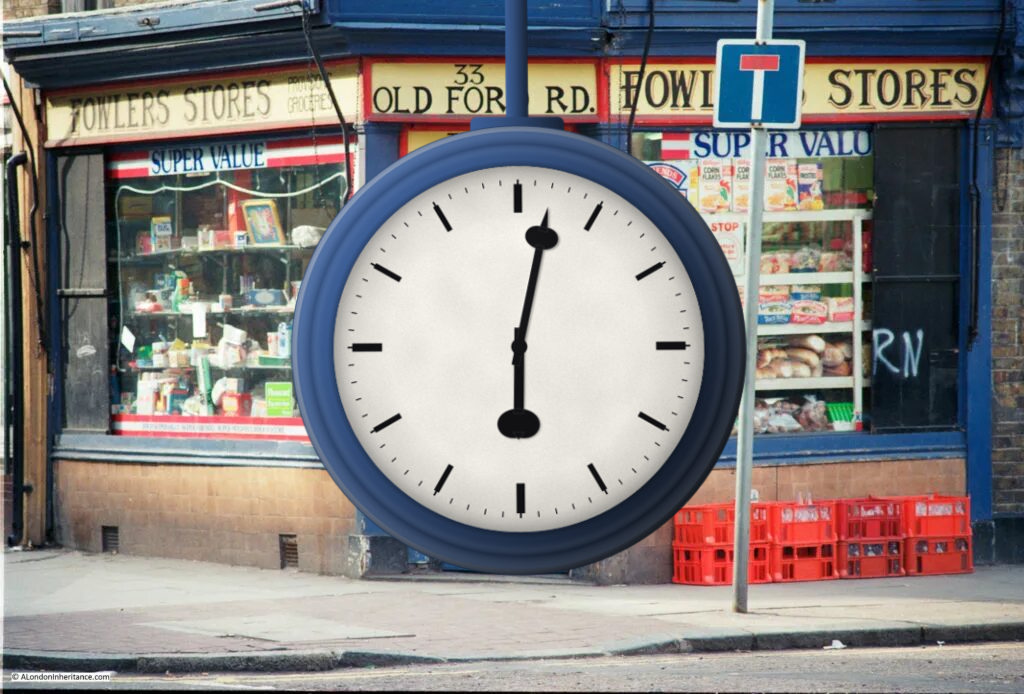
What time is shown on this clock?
6:02
